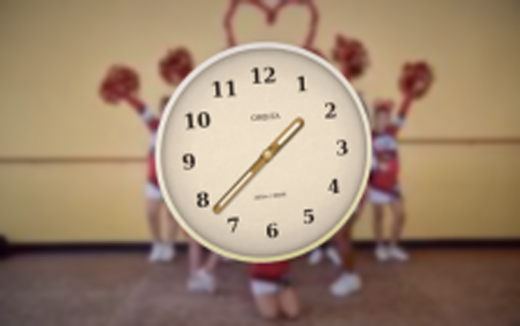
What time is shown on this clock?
1:38
